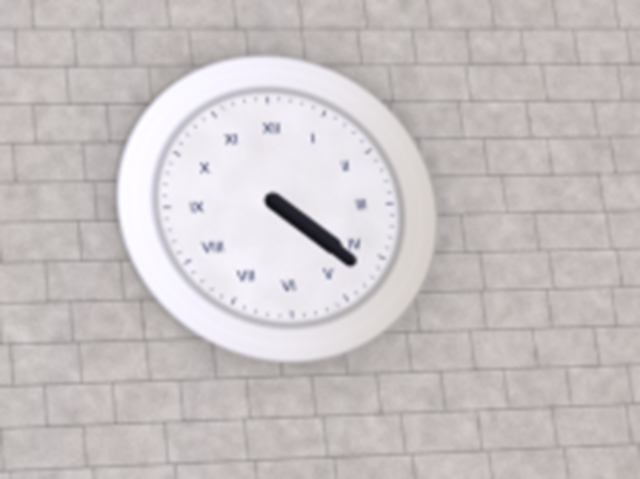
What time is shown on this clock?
4:22
